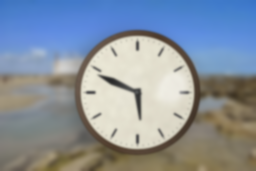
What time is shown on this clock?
5:49
